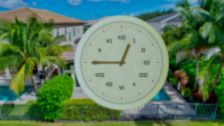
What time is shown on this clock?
12:45
